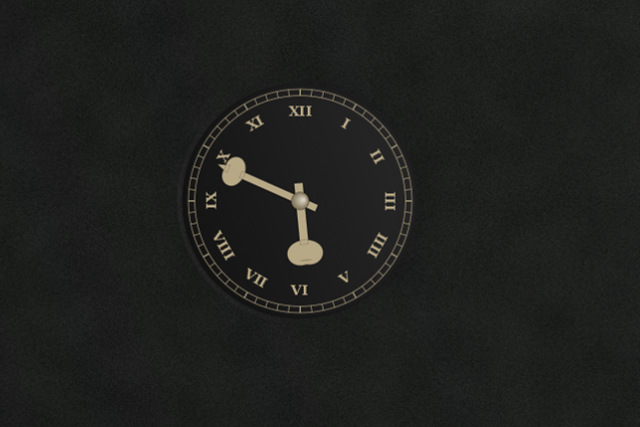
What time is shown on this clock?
5:49
